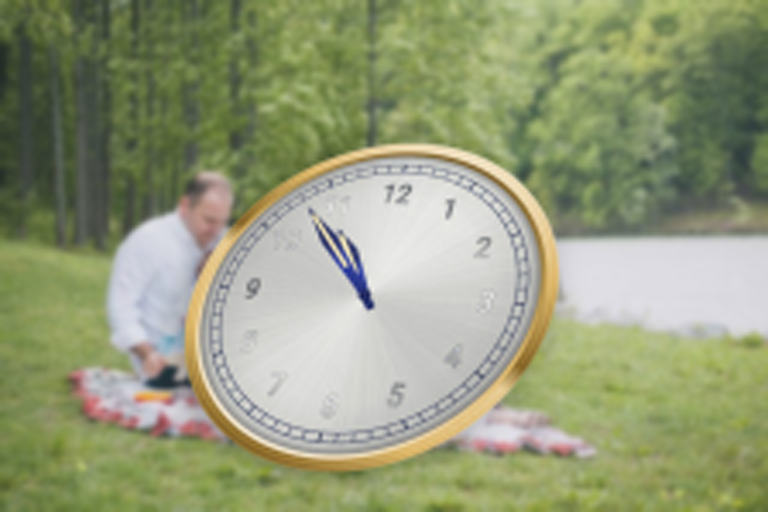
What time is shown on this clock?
10:53
